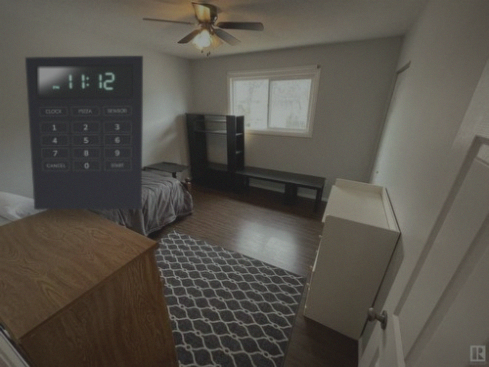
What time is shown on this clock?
11:12
